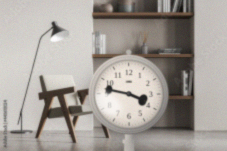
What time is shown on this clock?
3:47
